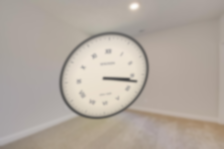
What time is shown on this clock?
3:17
